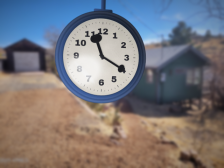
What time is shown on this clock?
11:20
